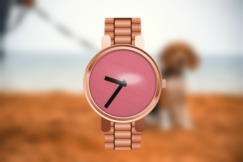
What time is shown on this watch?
9:36
